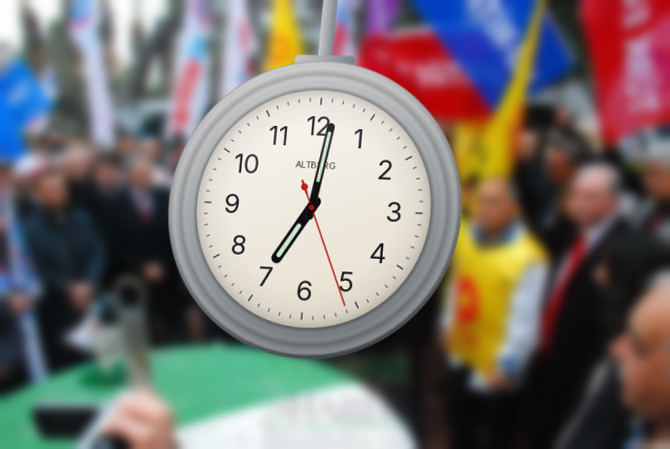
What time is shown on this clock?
7:01:26
